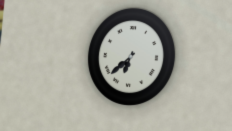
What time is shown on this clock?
6:38
